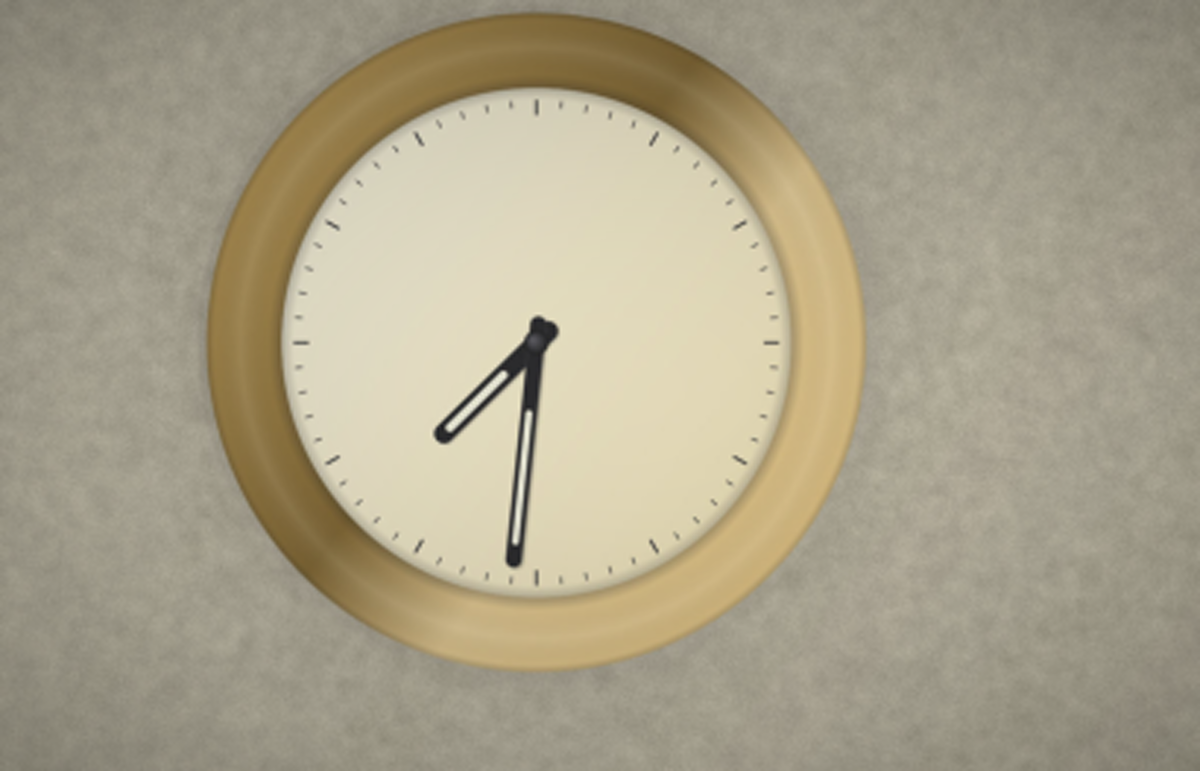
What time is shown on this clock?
7:31
